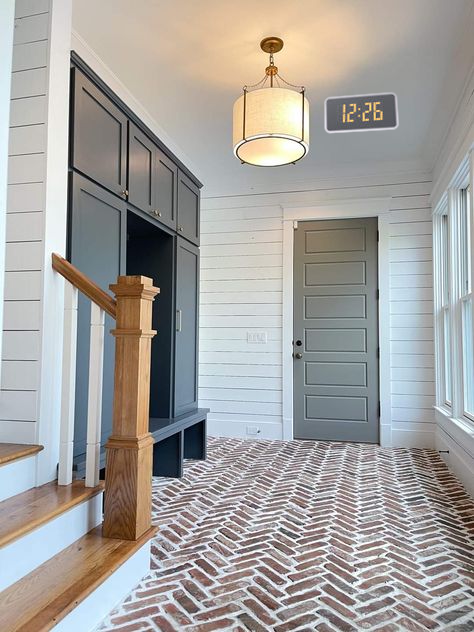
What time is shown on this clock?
12:26
